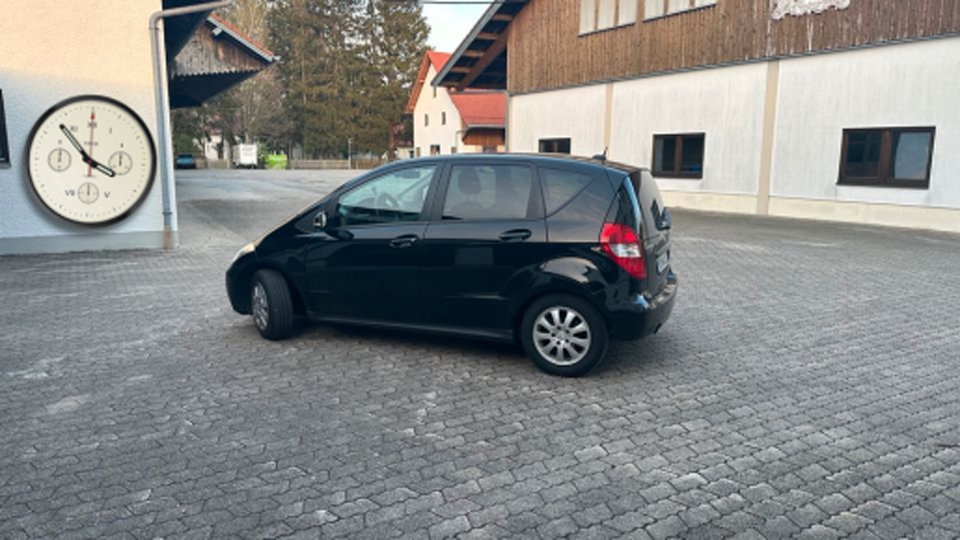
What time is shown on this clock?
3:53
